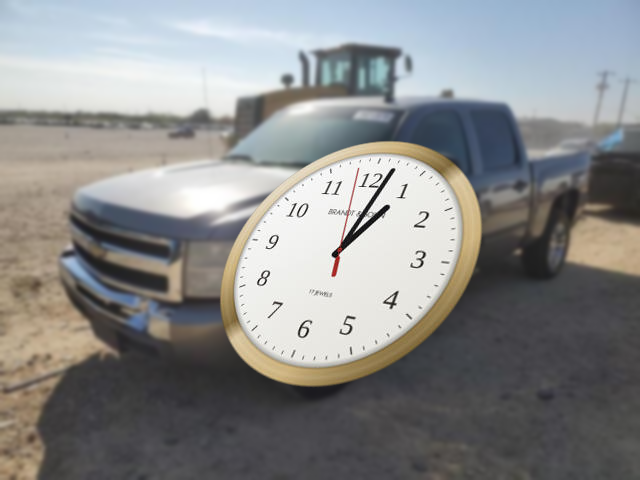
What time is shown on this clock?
1:01:58
